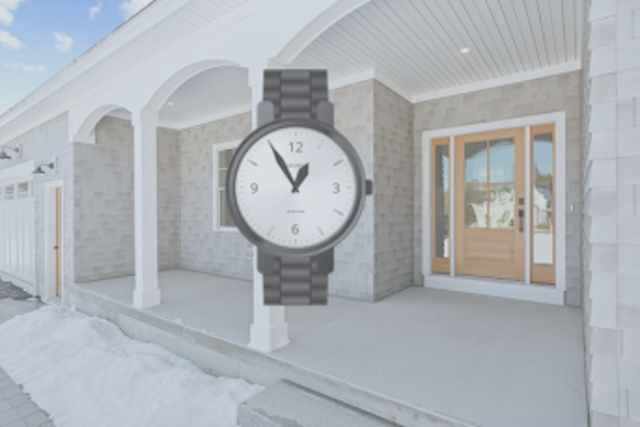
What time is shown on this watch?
12:55
